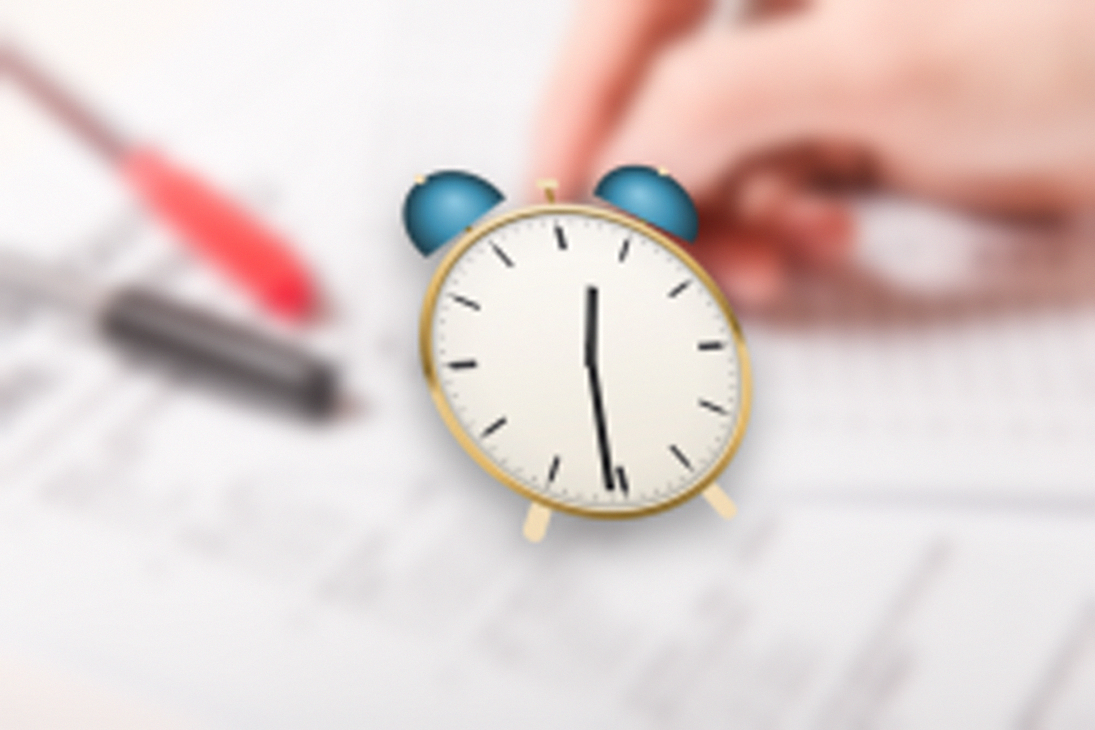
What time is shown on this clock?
12:31
